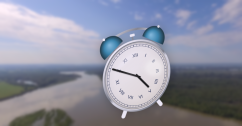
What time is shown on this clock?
4:50
